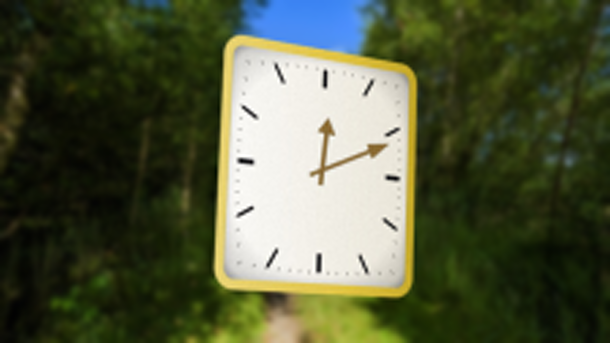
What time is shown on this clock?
12:11
